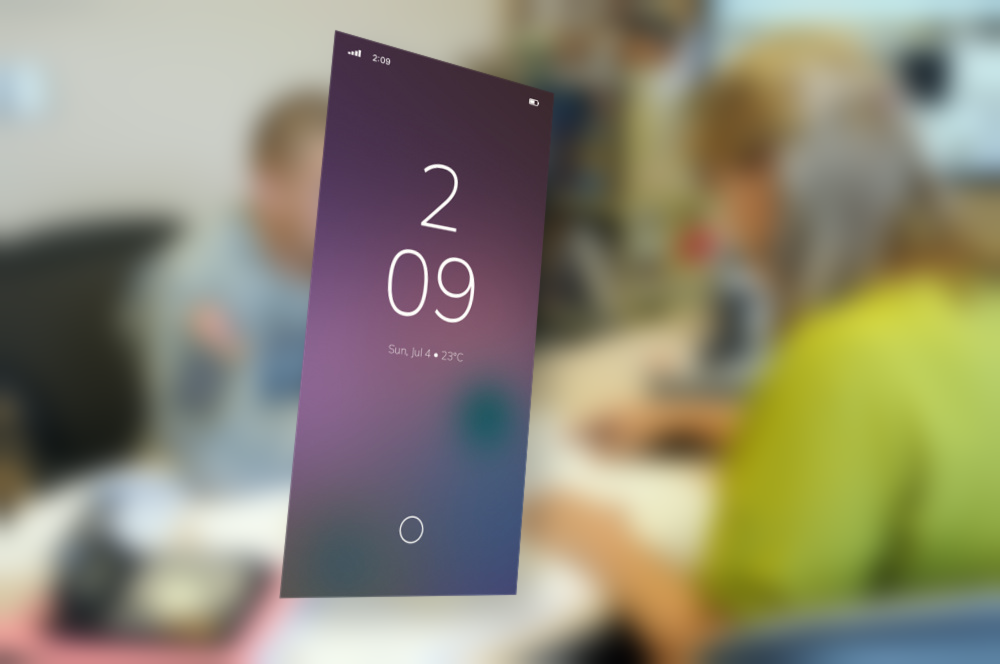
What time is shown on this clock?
2:09
